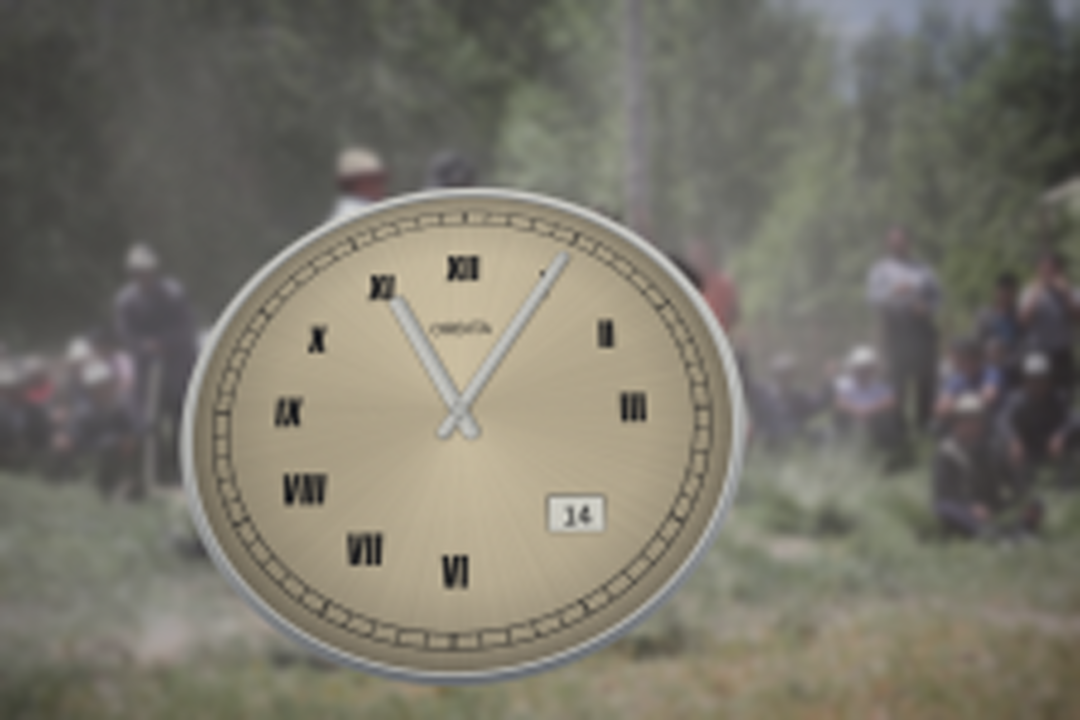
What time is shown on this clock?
11:05
